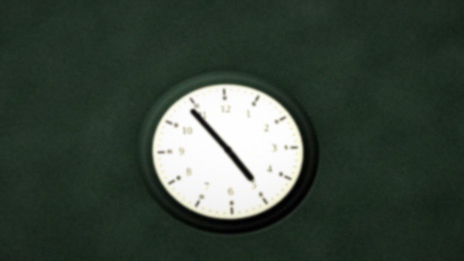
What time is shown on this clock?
4:54
